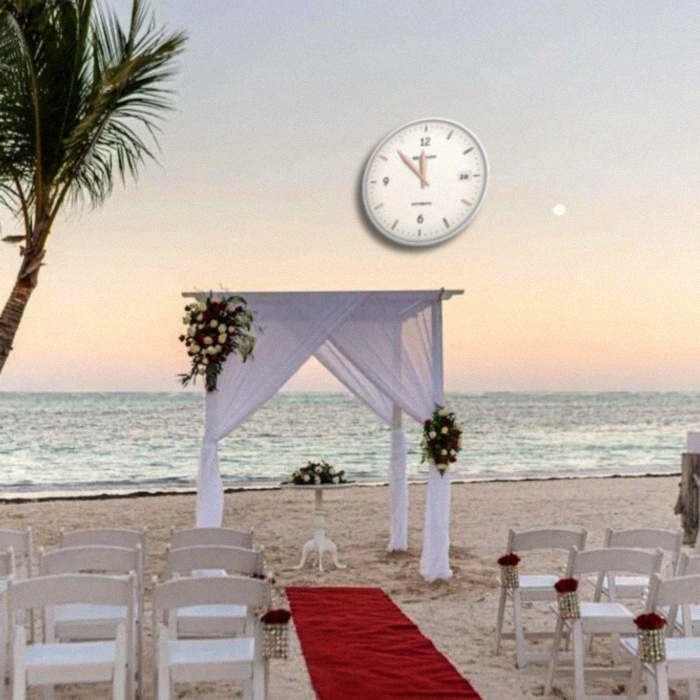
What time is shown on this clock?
11:53
